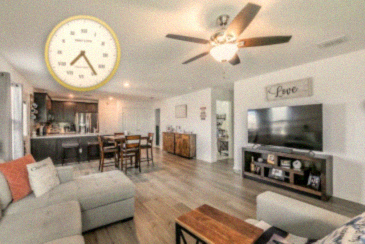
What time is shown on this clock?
7:24
